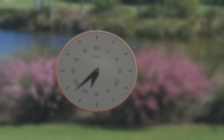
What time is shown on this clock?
6:38
